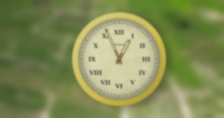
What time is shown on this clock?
12:56
